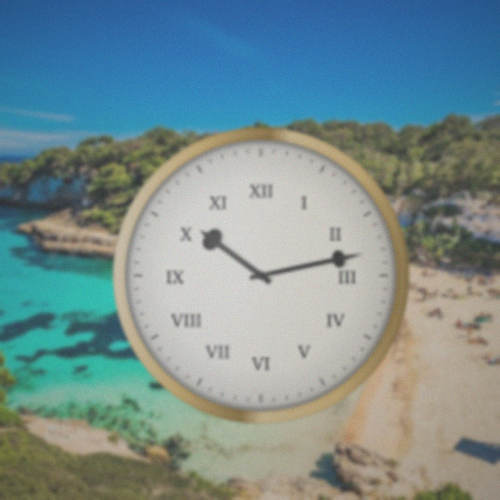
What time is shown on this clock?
10:13
